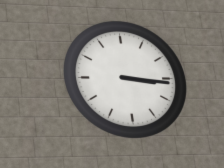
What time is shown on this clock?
3:16
